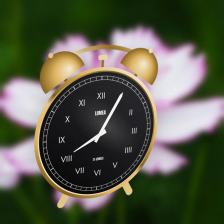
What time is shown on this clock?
8:05
